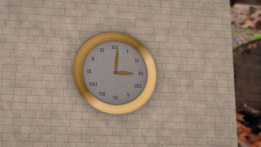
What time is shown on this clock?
3:01
